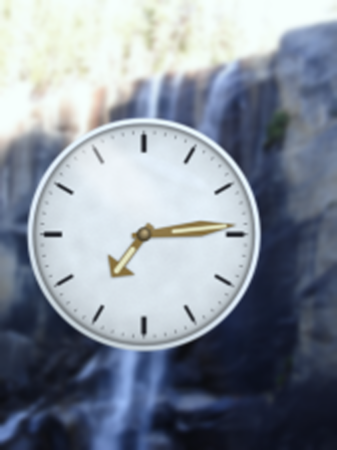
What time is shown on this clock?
7:14
